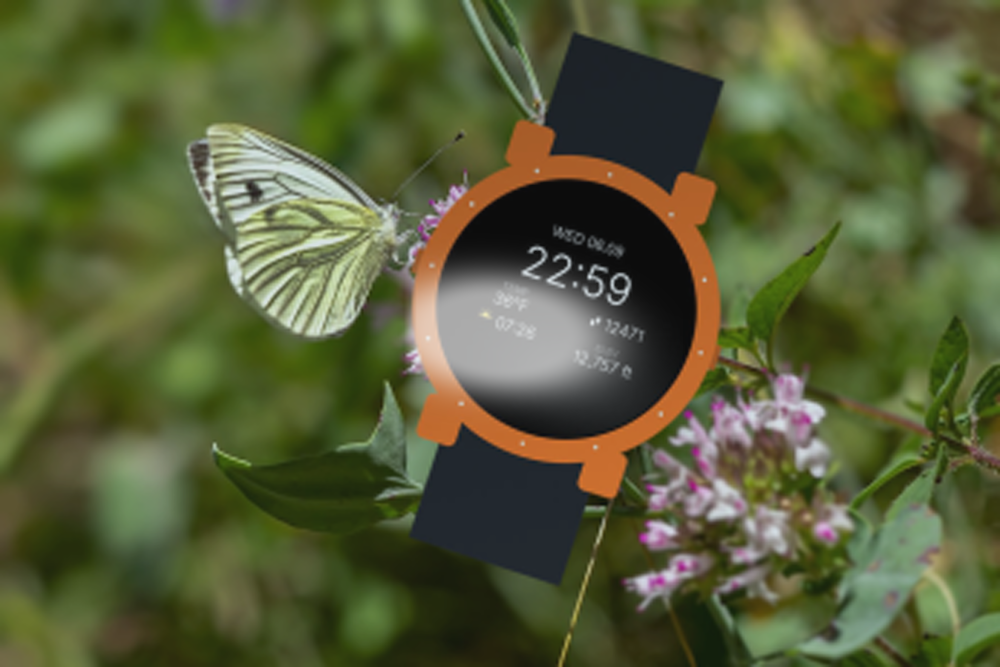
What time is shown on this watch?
22:59
